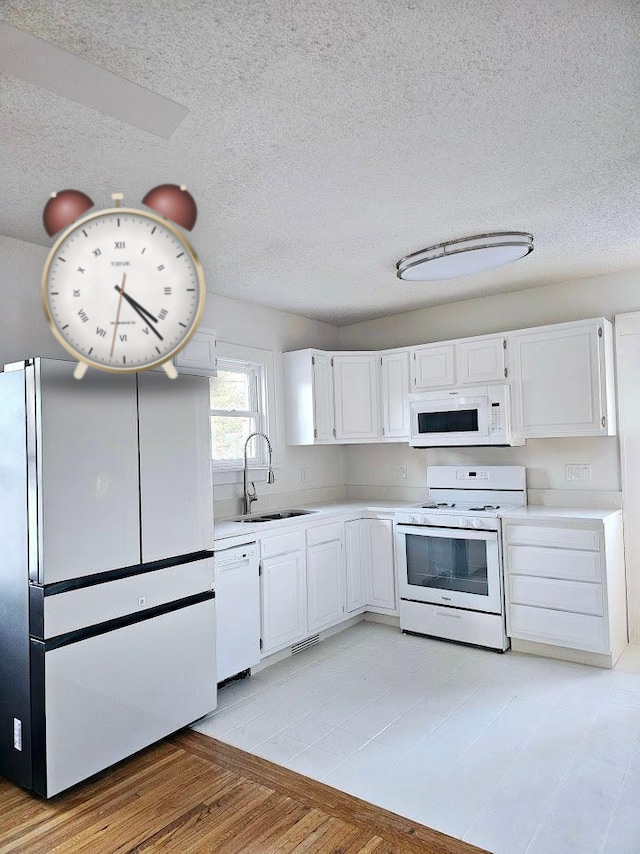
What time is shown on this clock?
4:23:32
